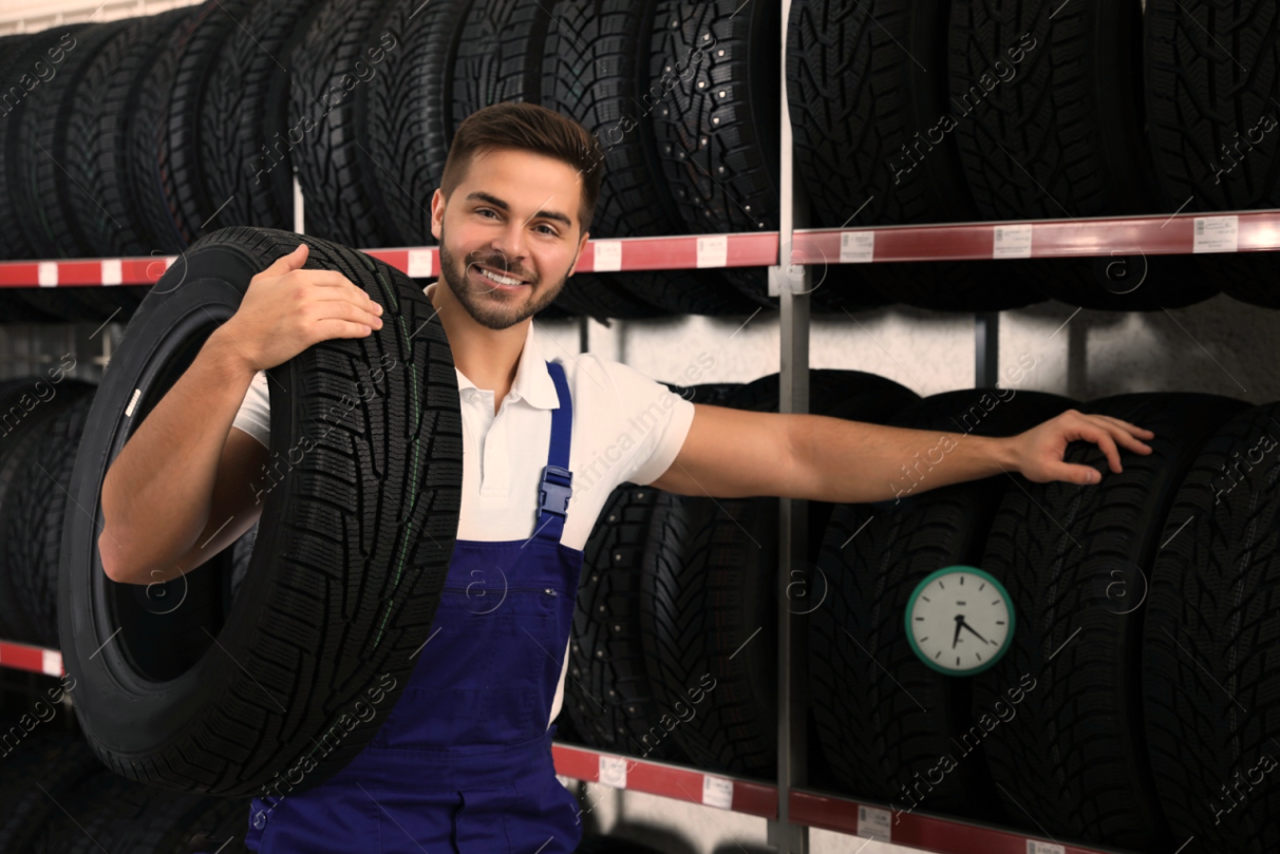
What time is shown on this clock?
6:21
